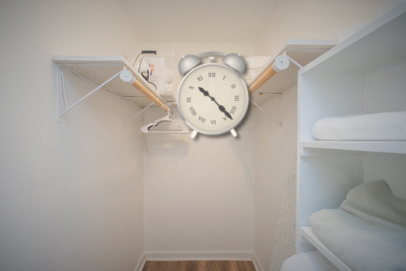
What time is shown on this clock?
10:23
